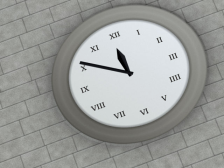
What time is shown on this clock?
11:51
